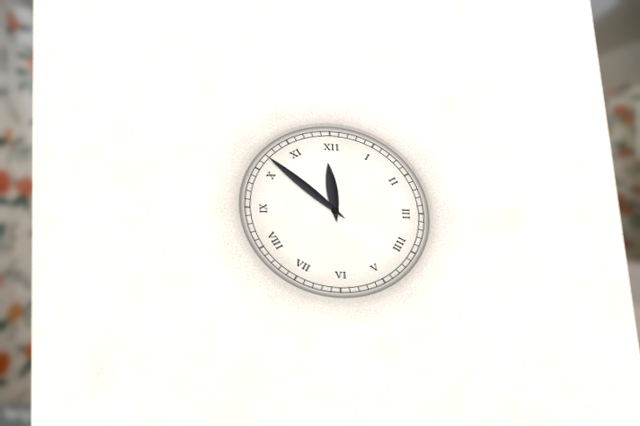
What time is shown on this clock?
11:52
